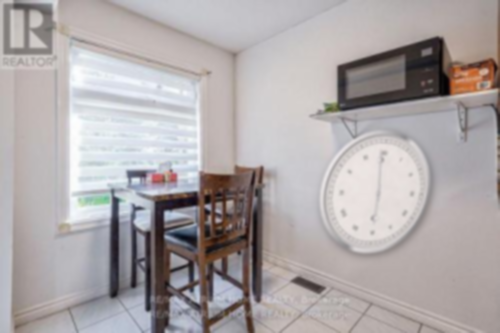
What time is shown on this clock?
5:59
